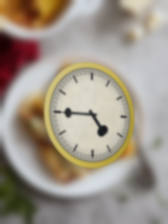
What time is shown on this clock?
4:45
